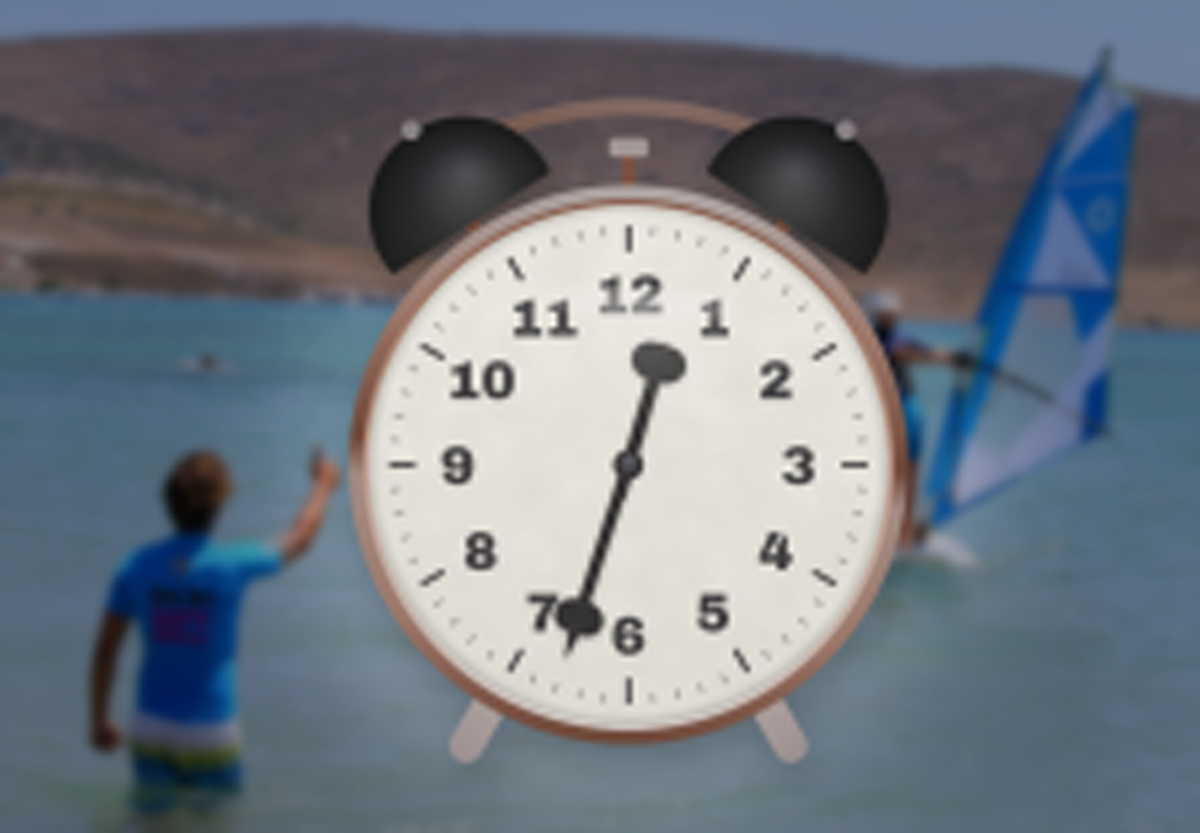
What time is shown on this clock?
12:33
